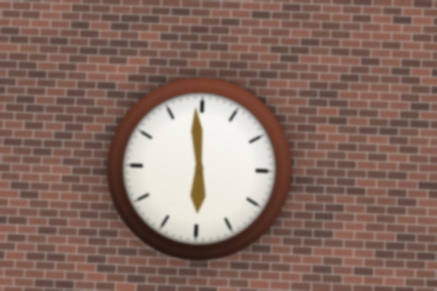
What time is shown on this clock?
5:59
